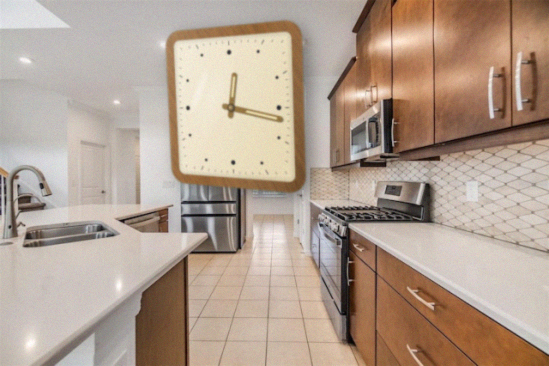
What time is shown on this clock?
12:17
